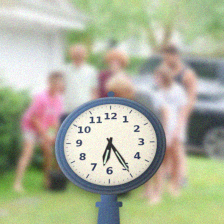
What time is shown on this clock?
6:25
